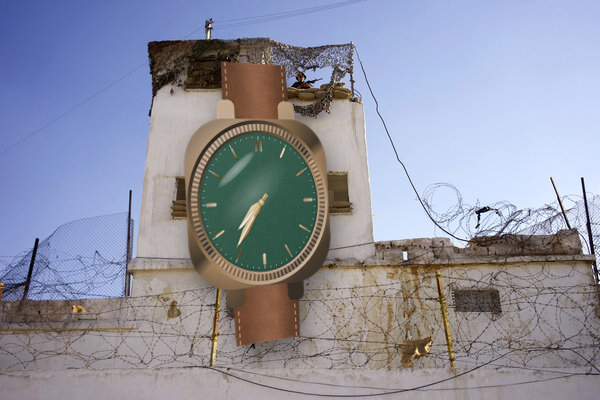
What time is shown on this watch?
7:36
